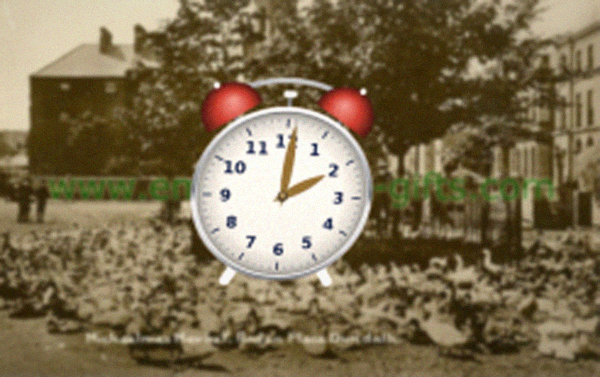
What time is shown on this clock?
2:01
